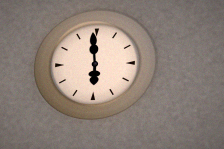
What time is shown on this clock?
5:59
